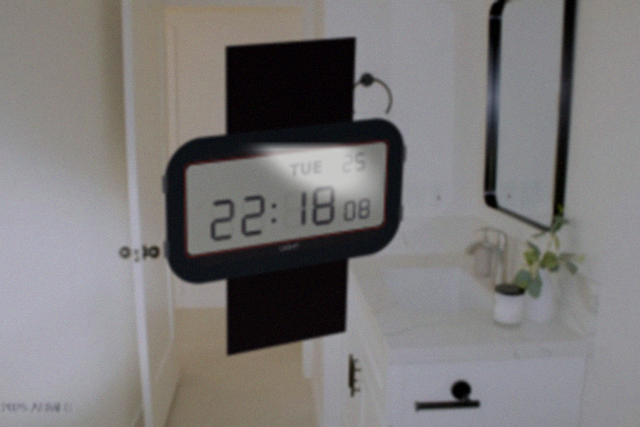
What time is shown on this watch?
22:18:08
